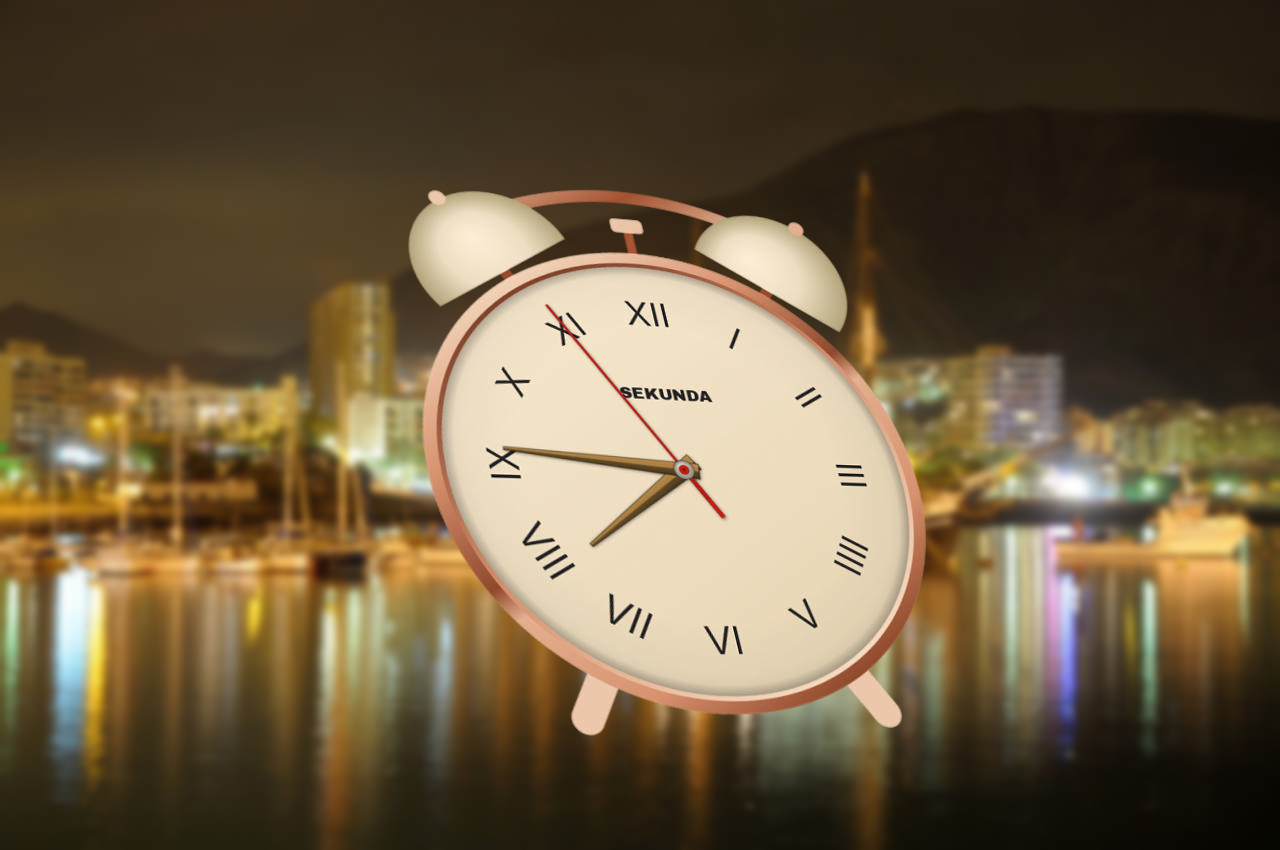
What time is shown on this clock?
7:45:55
